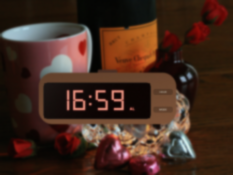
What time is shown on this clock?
16:59
